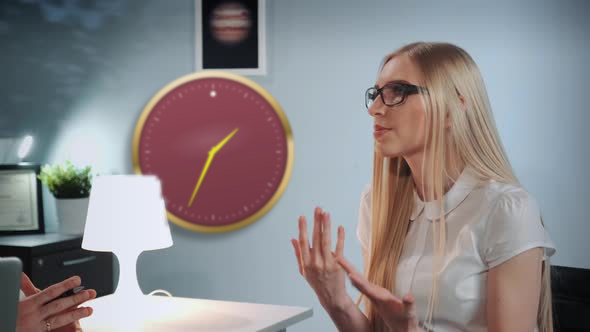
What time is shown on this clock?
1:34
